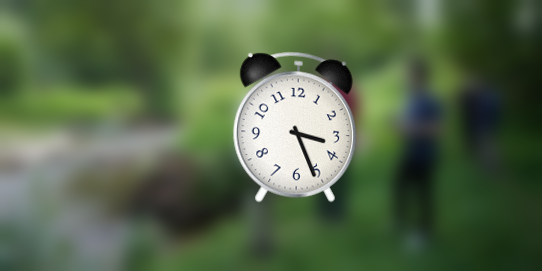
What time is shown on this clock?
3:26
